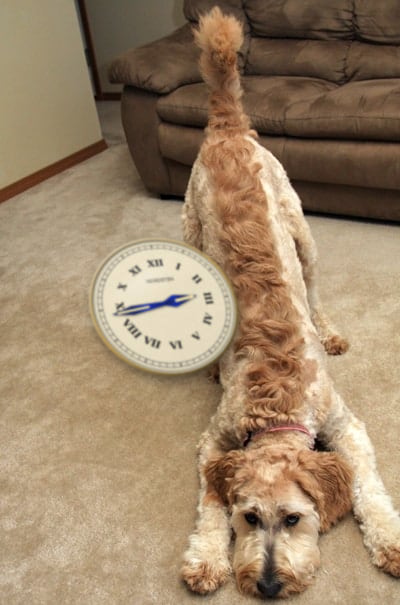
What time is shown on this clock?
2:44
